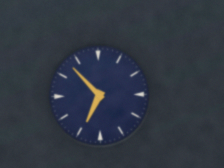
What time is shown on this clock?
6:53
